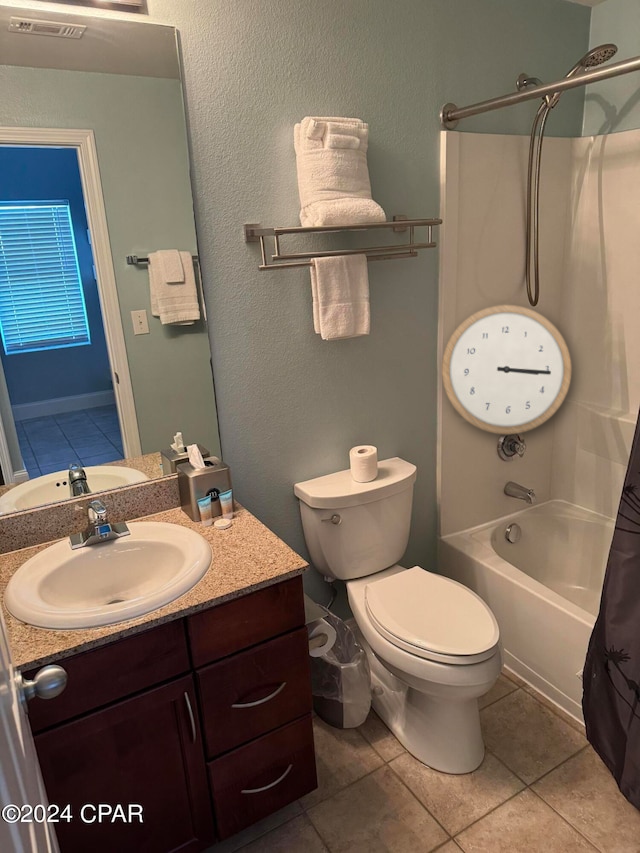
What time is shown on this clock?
3:16
